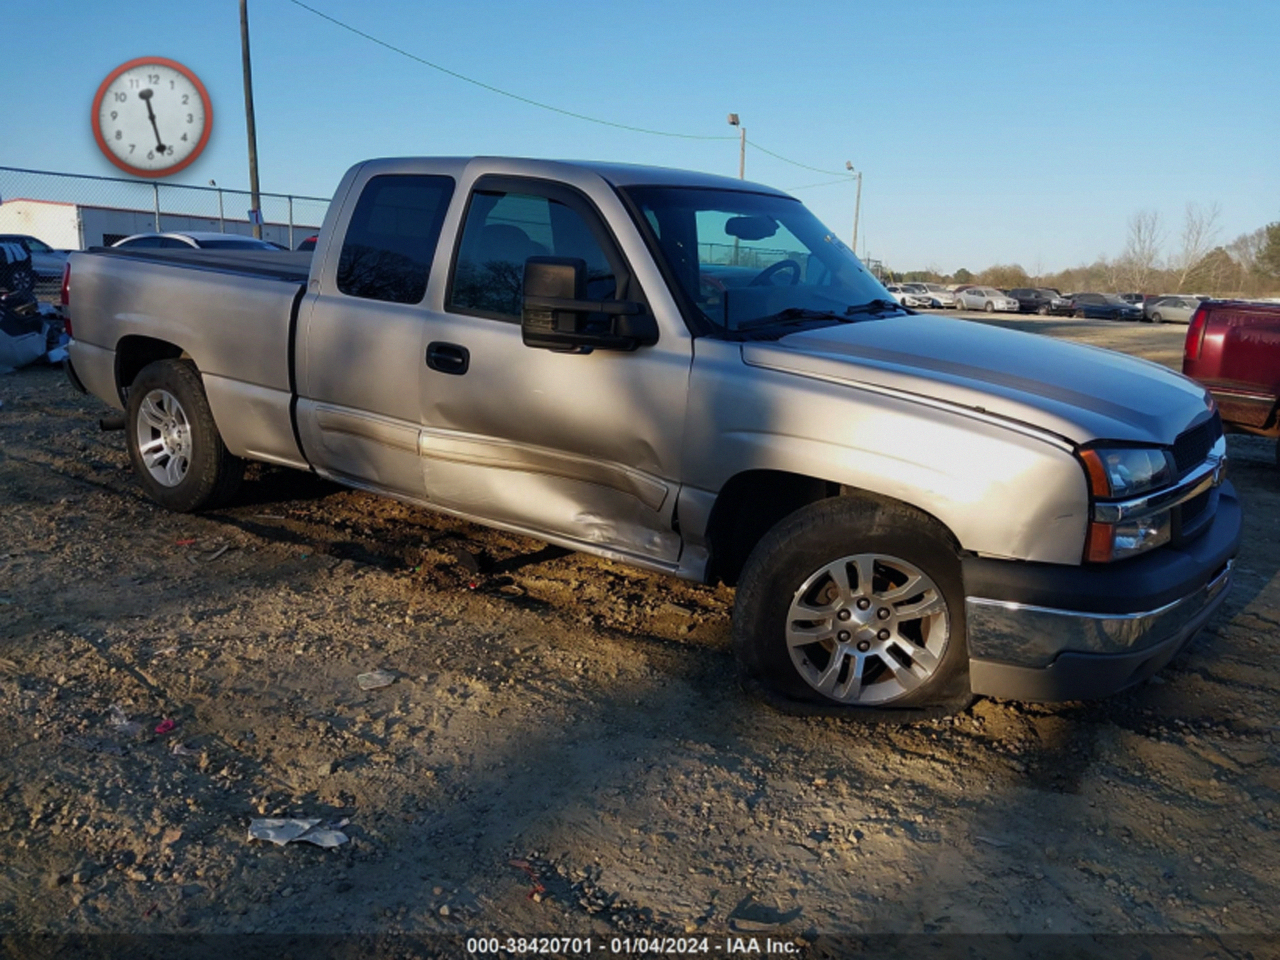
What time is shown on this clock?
11:27
